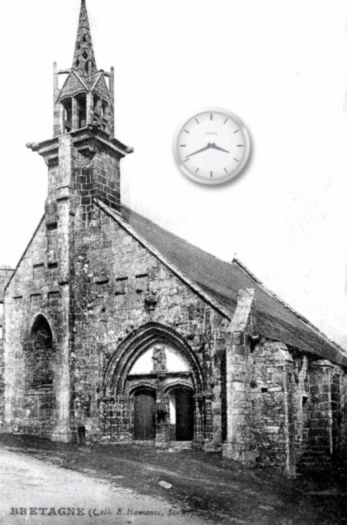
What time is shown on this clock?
3:41
